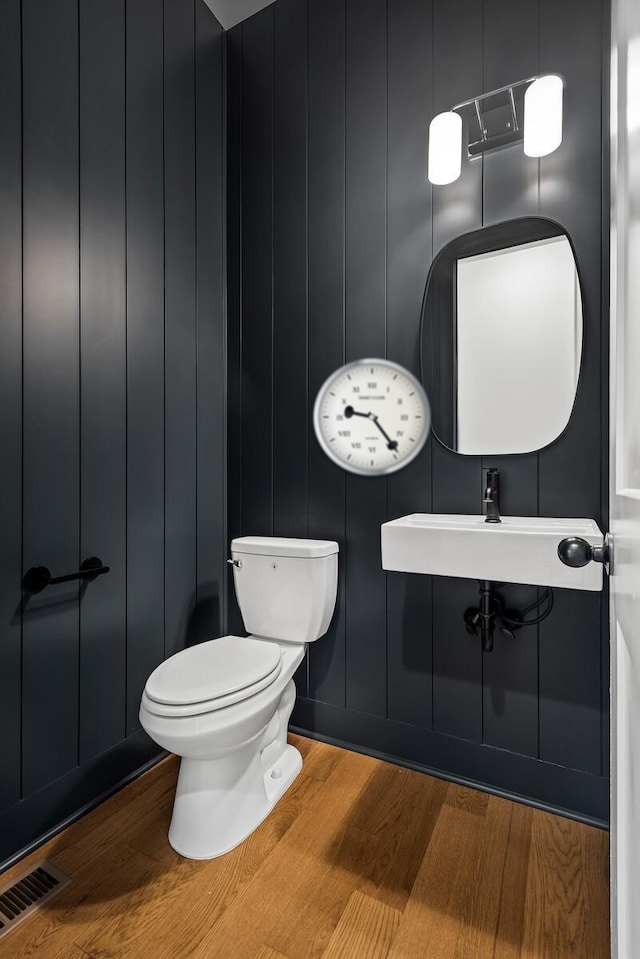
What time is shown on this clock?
9:24
